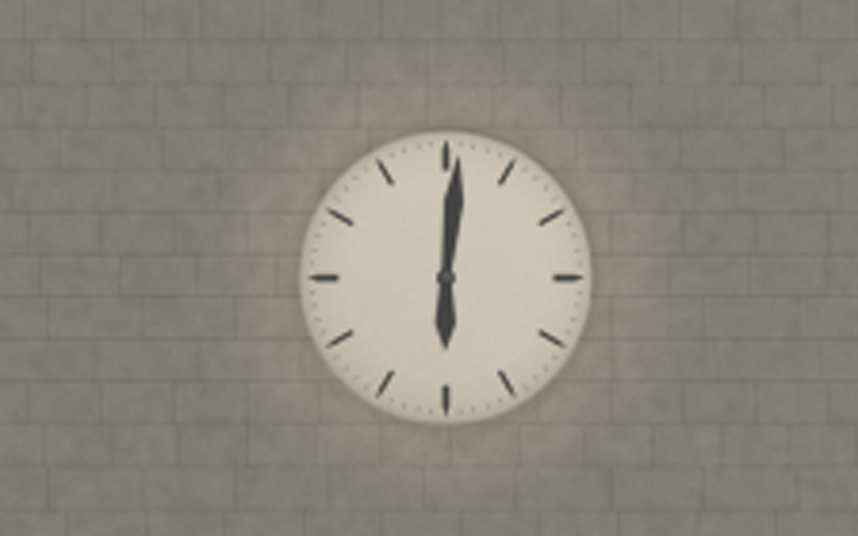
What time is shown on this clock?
6:01
